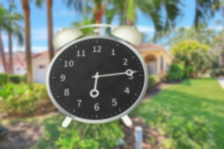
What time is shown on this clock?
6:14
